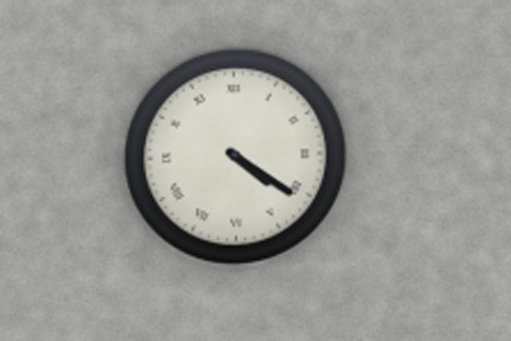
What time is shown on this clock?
4:21
